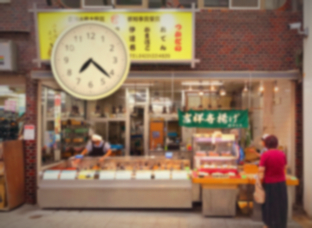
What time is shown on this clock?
7:22
